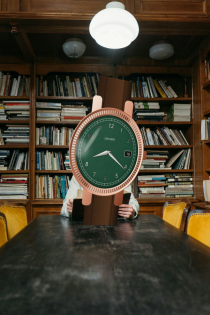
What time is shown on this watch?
8:21
